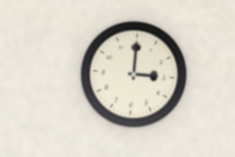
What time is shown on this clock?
3:00
